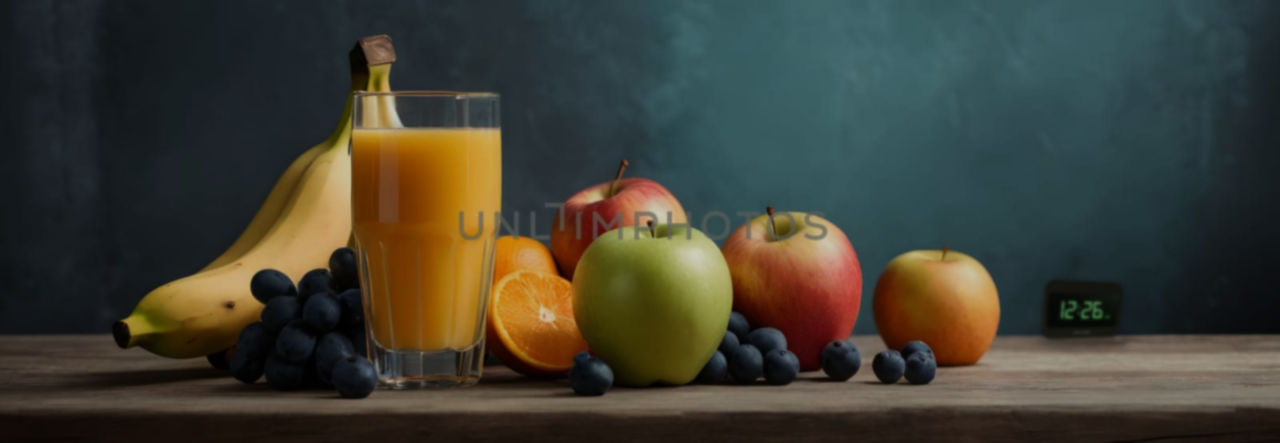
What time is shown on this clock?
12:26
